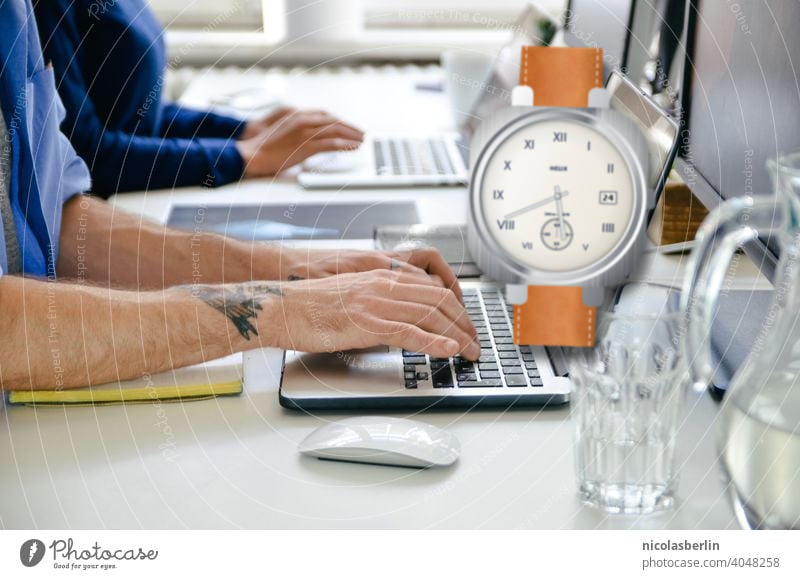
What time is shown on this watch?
5:41
